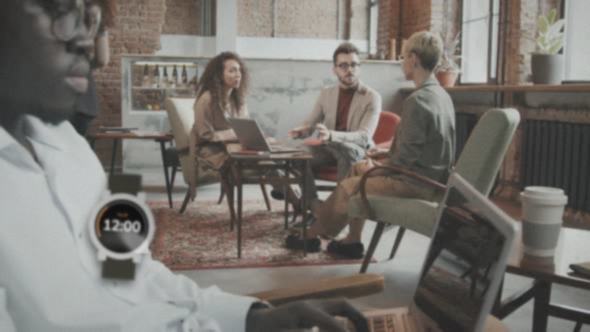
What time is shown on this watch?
12:00
